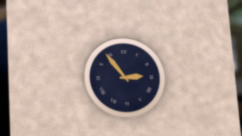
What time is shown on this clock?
2:54
